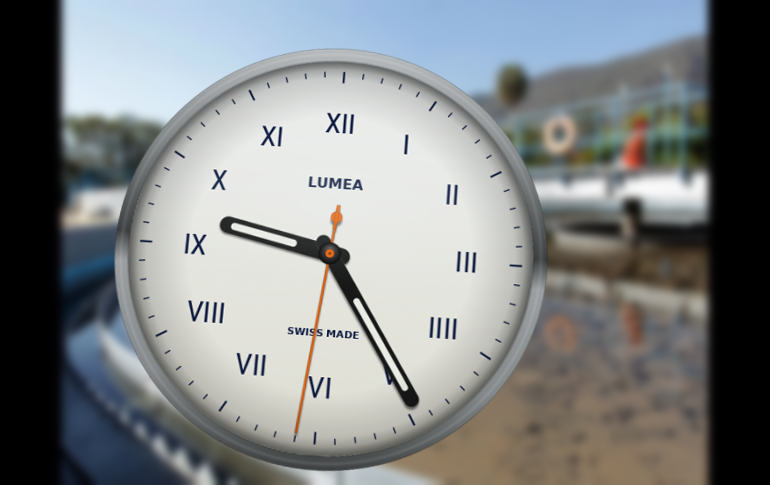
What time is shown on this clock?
9:24:31
